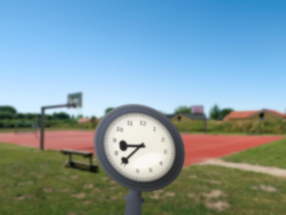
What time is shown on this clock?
8:36
